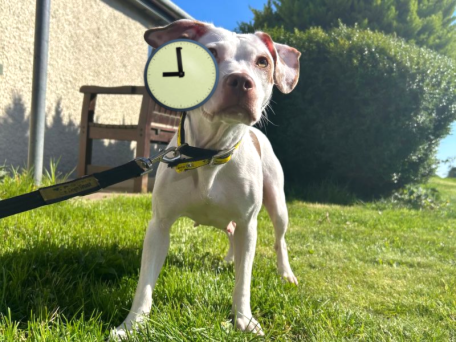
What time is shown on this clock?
8:59
